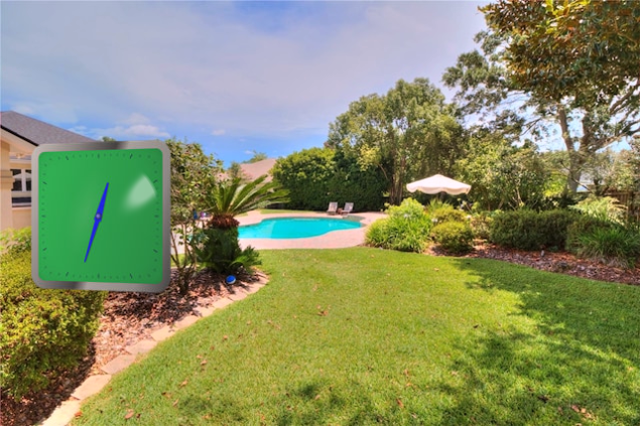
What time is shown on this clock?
12:33
